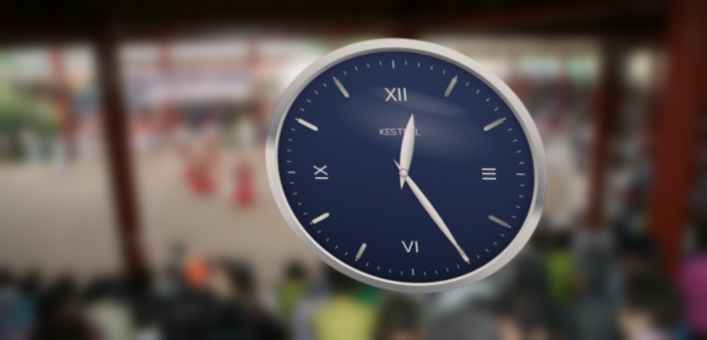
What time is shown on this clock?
12:25
